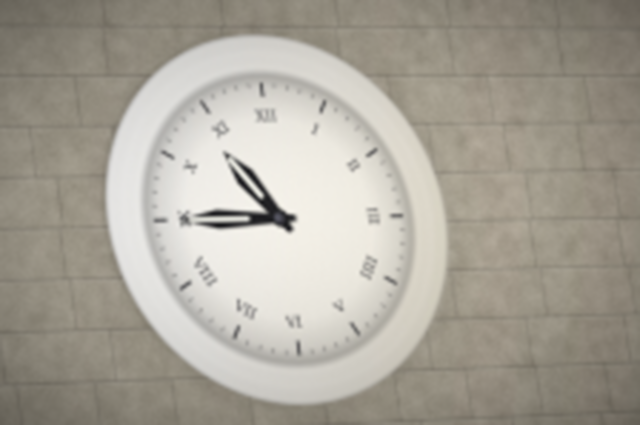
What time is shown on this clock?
10:45
